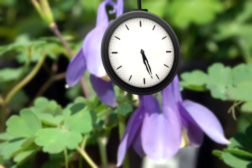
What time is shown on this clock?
5:27
